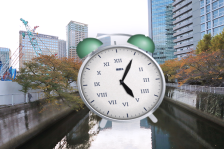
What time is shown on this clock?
5:05
